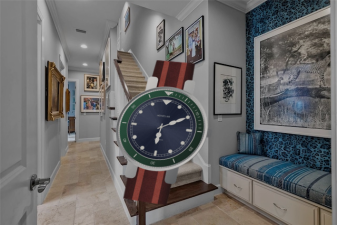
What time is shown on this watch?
6:10
